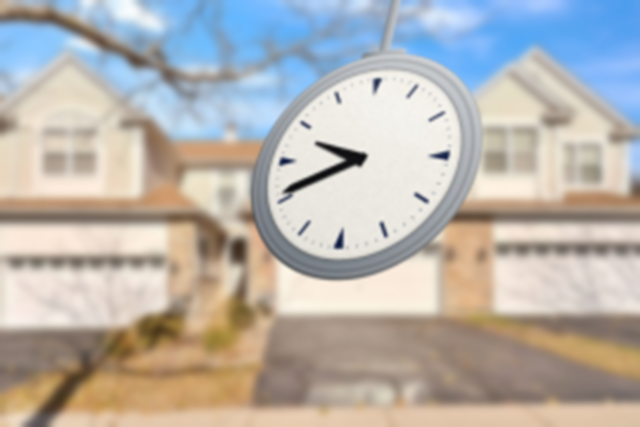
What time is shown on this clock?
9:41
